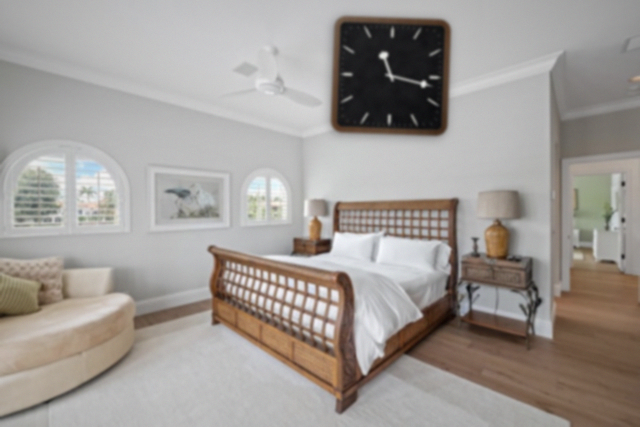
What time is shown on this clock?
11:17
